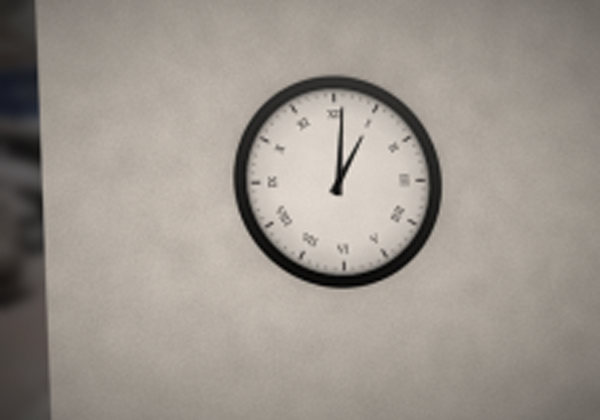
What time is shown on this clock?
1:01
